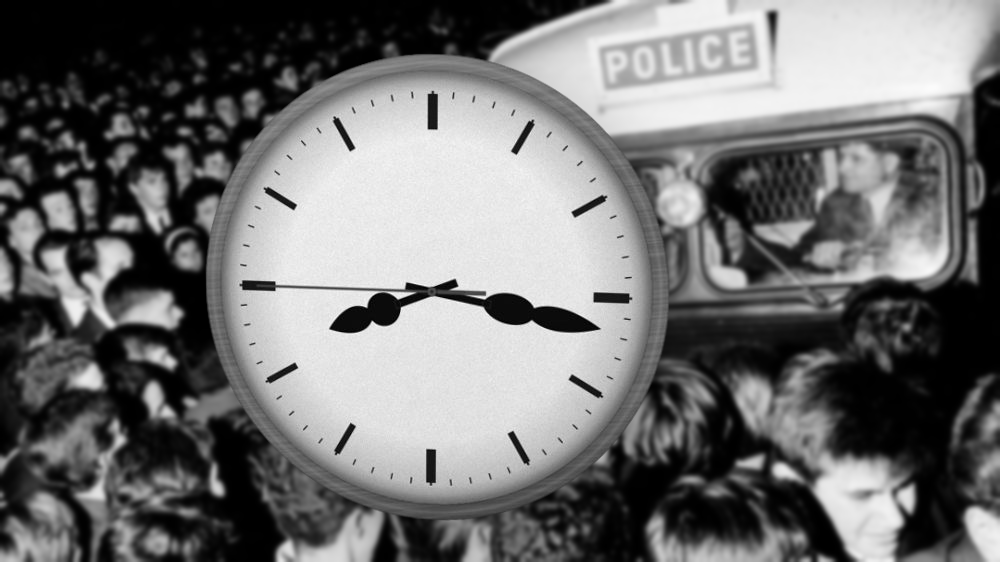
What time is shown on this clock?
8:16:45
